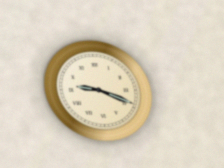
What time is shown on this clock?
9:19
